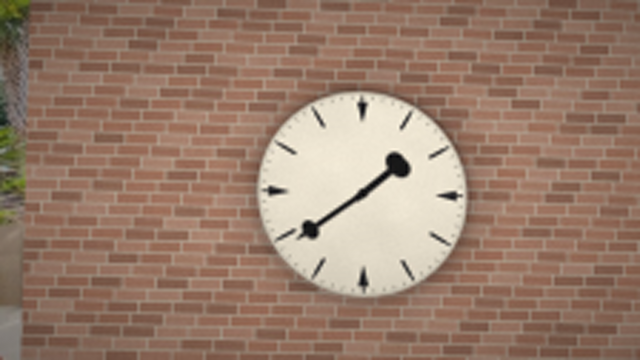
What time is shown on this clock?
1:39
